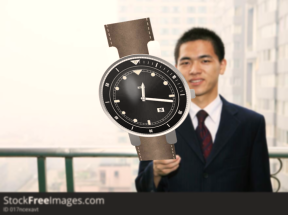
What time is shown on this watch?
12:17
